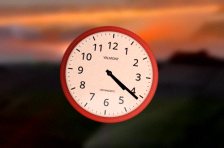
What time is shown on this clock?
4:21
